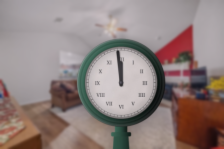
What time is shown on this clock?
11:59
